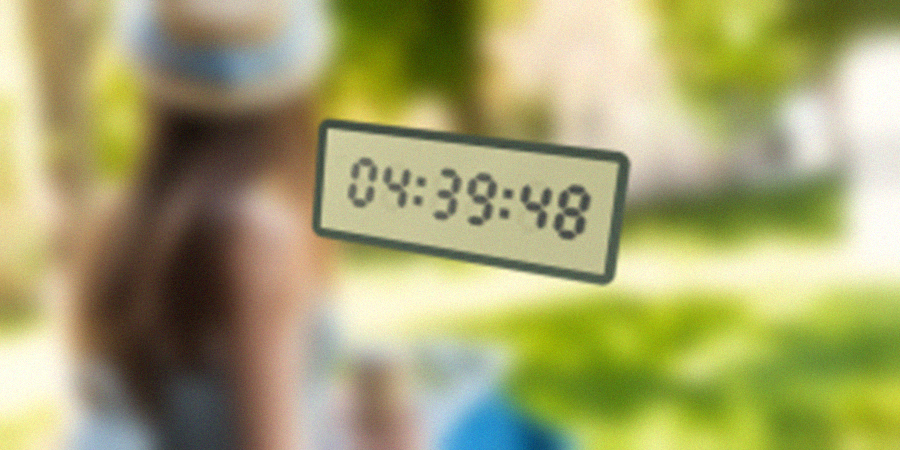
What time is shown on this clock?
4:39:48
